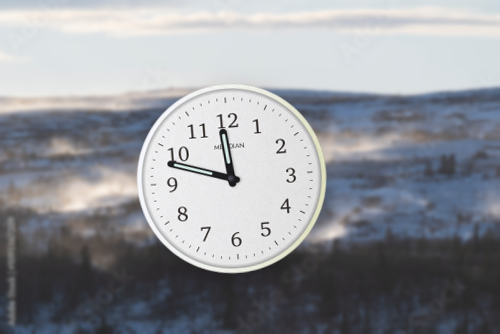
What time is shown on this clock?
11:48
